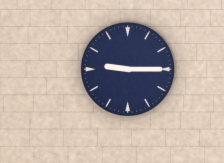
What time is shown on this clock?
9:15
